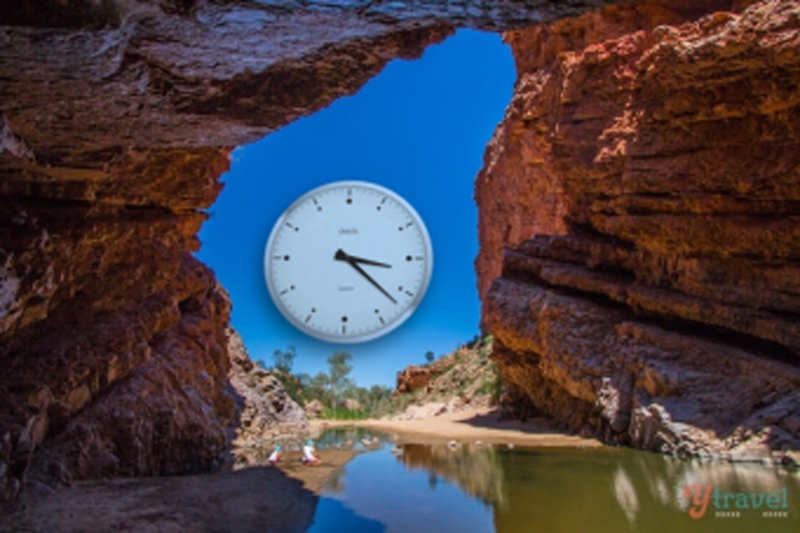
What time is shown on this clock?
3:22
